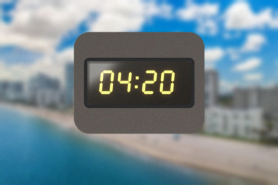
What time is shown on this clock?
4:20
